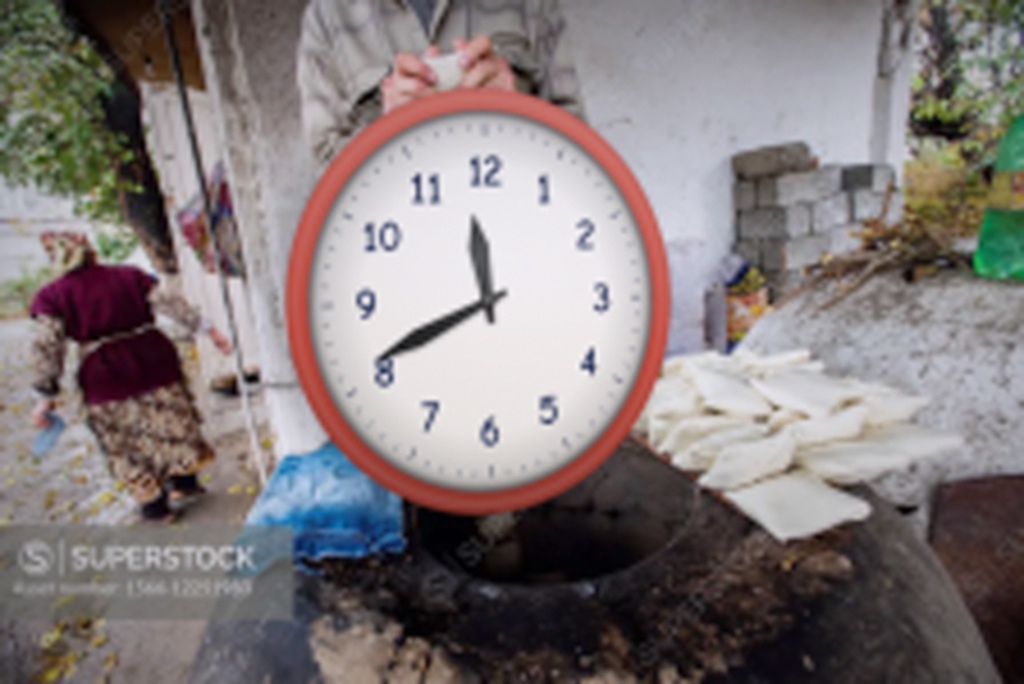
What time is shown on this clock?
11:41
